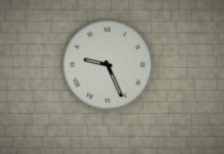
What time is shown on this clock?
9:26
